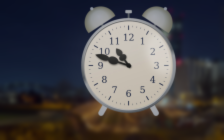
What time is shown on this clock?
10:48
